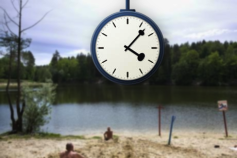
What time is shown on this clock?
4:07
